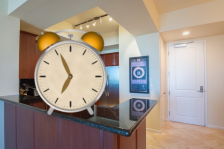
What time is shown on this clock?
6:56
